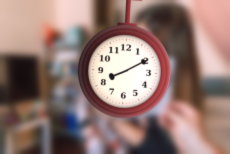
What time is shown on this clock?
8:10
